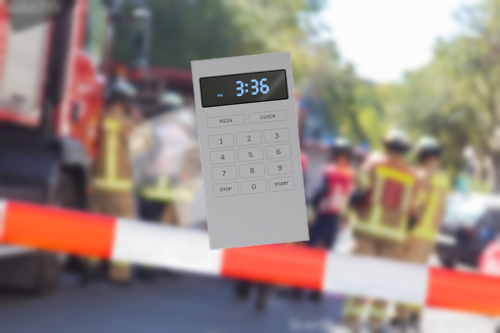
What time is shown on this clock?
3:36
